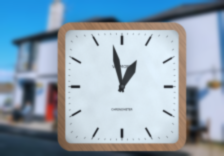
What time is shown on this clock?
12:58
